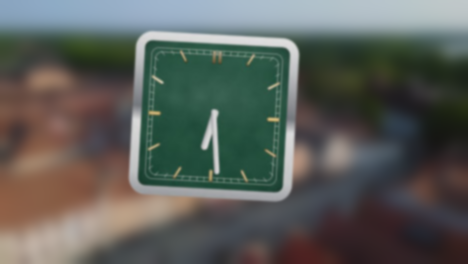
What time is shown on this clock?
6:29
